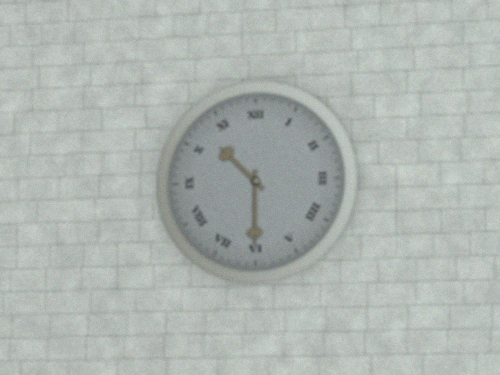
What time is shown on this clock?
10:30
